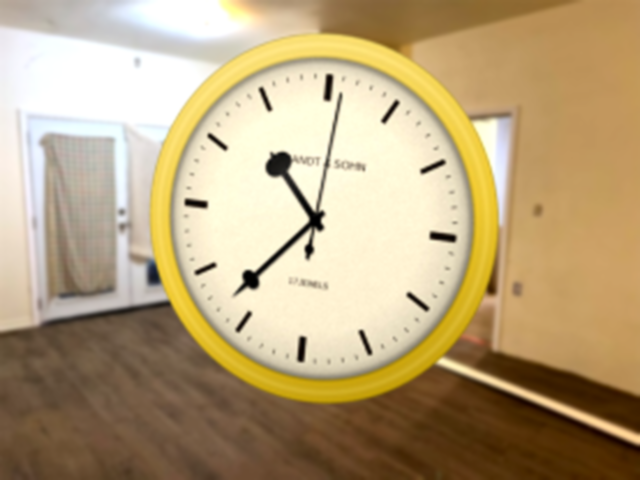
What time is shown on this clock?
10:37:01
